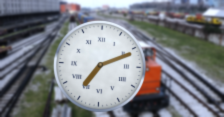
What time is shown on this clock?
7:11
